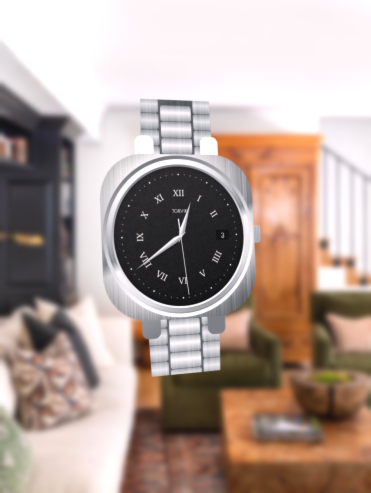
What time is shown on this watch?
12:39:29
